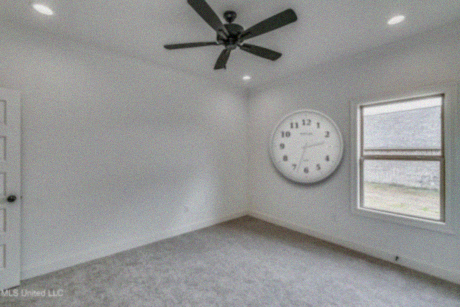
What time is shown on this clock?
2:33
